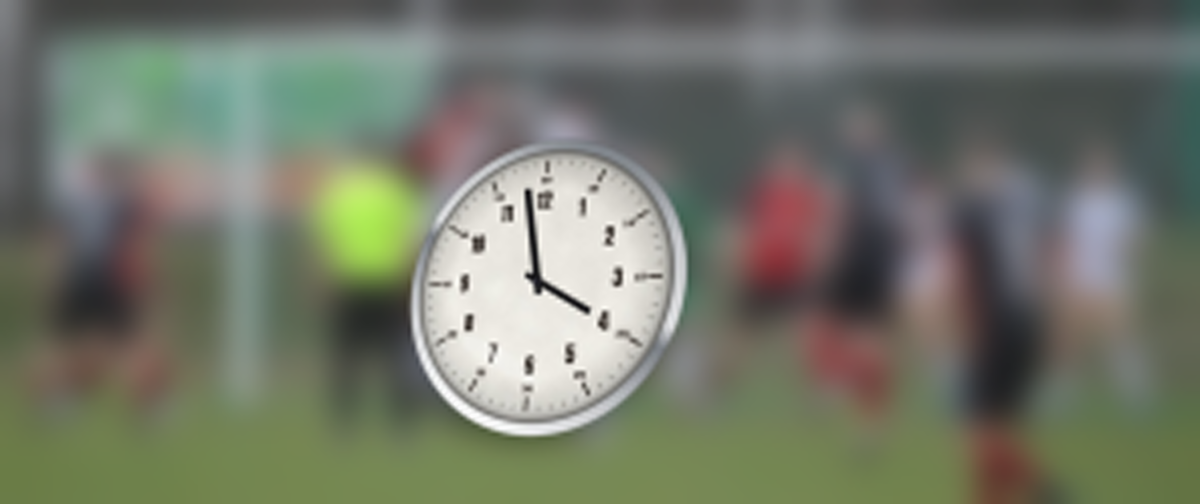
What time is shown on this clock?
3:58
